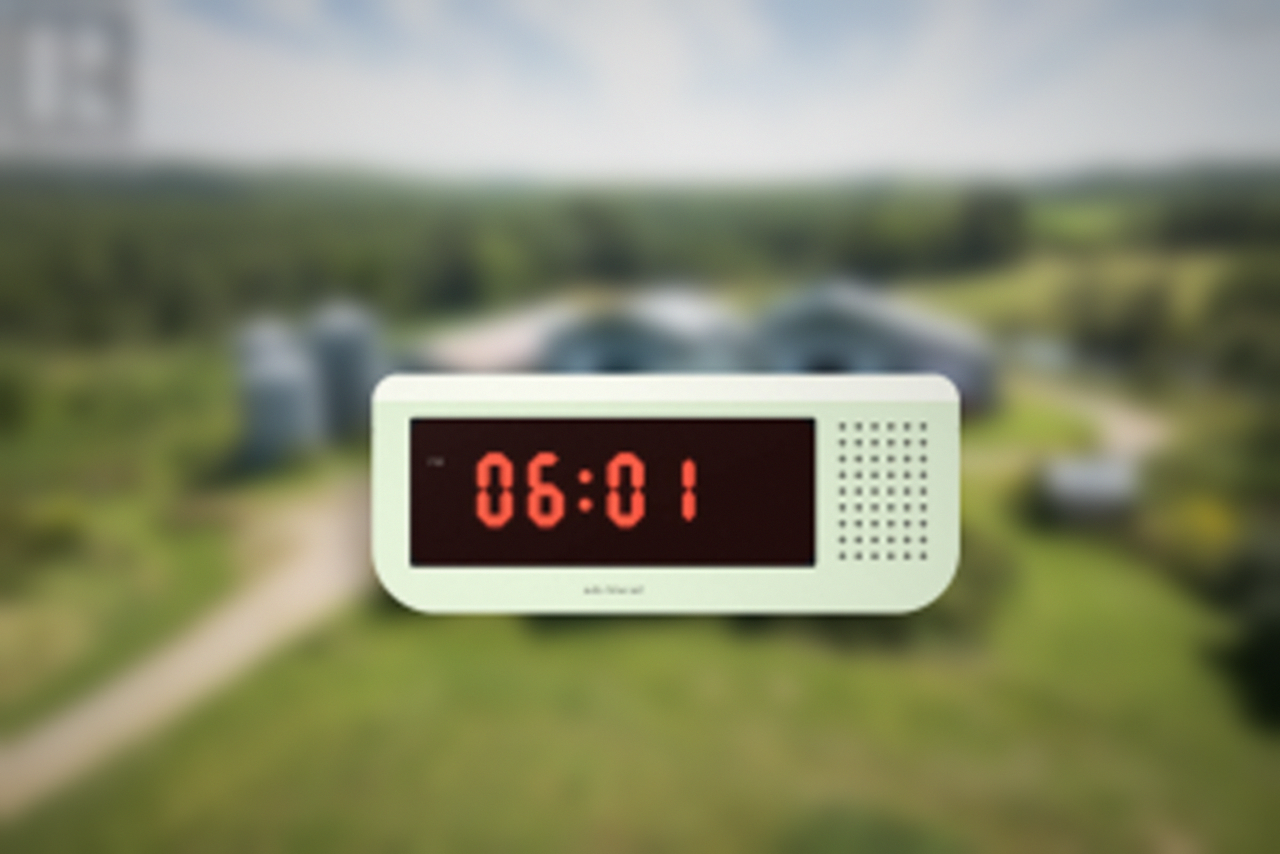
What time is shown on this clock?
6:01
